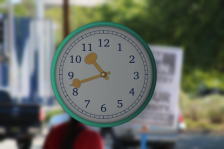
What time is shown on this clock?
10:42
